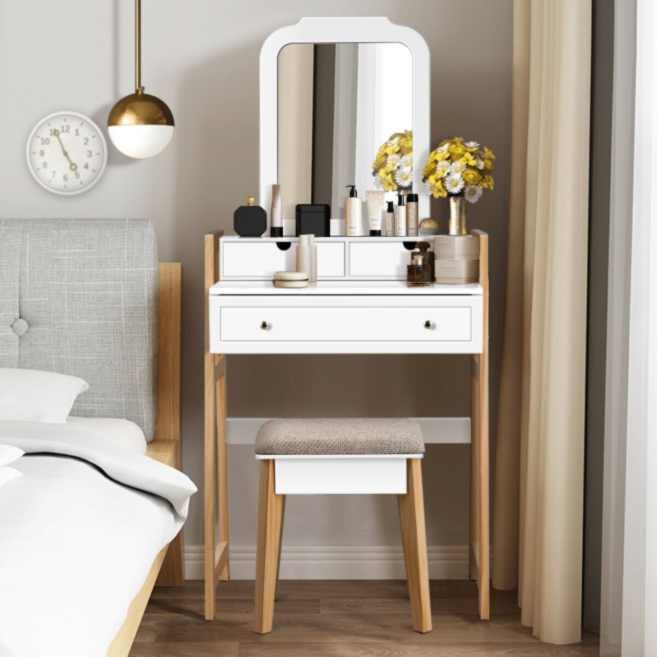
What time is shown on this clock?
4:56
